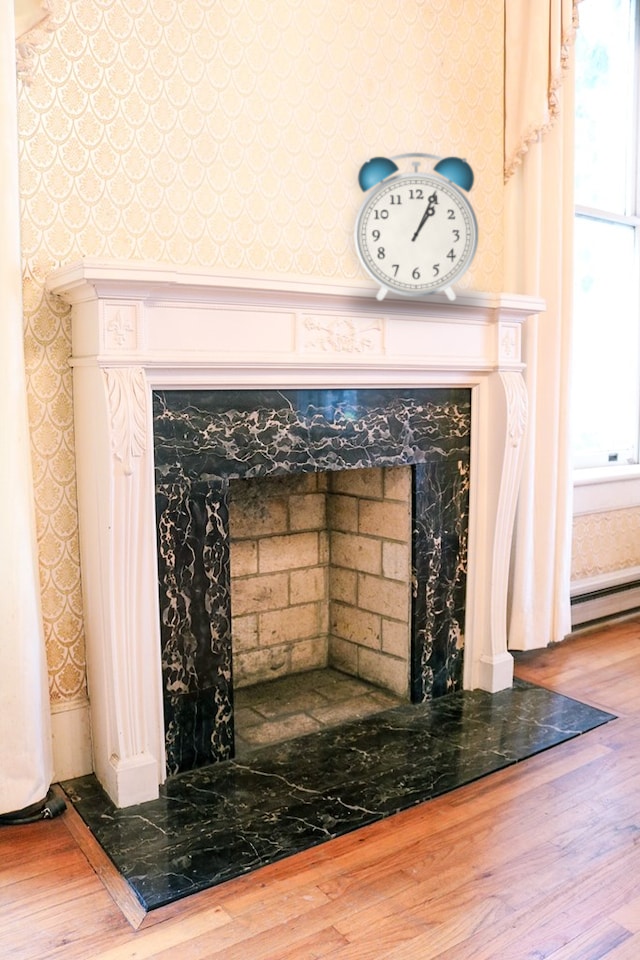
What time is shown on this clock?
1:04
